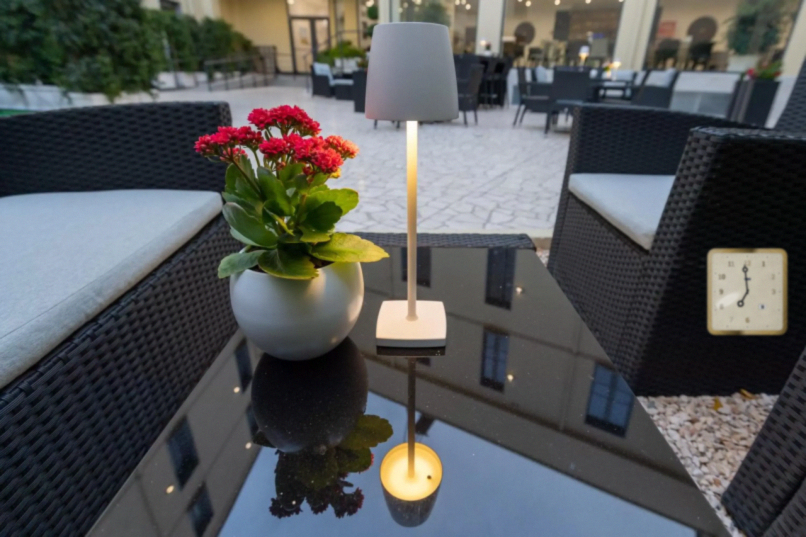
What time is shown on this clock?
6:59
